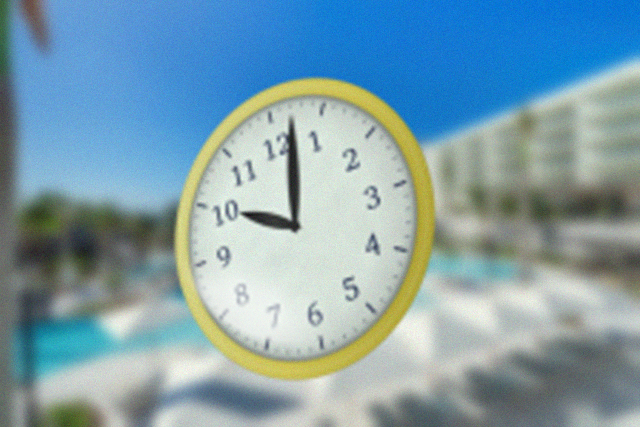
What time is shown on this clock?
10:02
